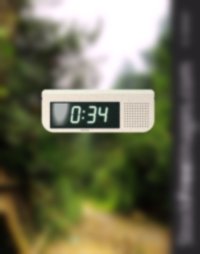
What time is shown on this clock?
0:34
